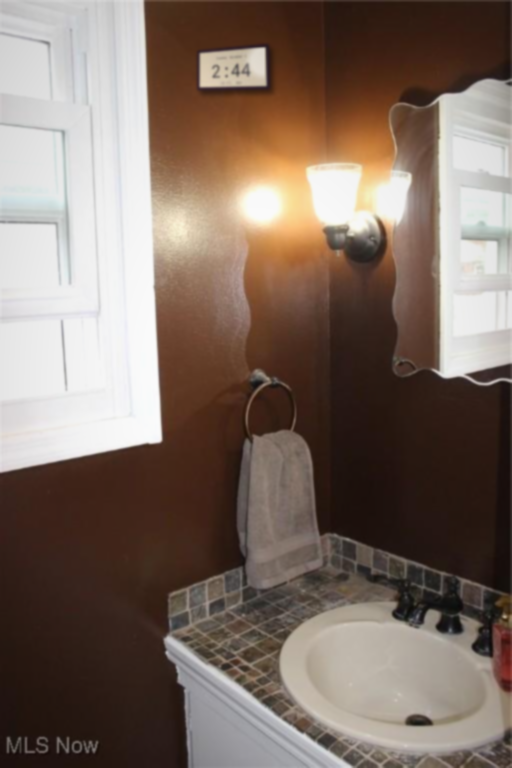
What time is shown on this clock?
2:44
